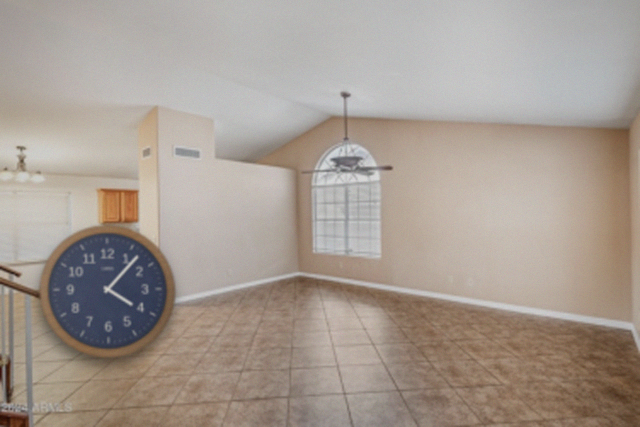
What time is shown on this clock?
4:07
